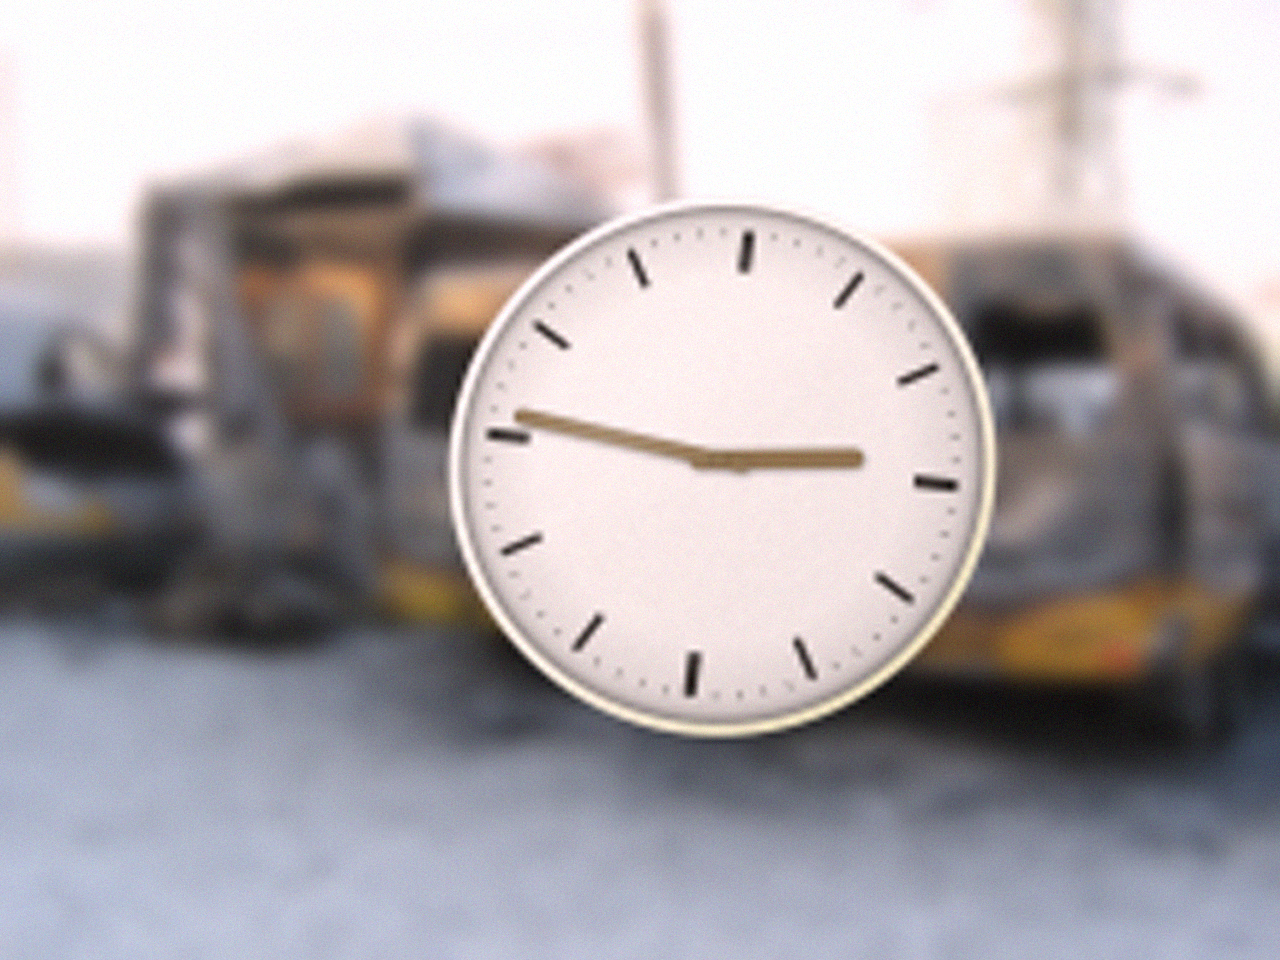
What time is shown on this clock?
2:46
